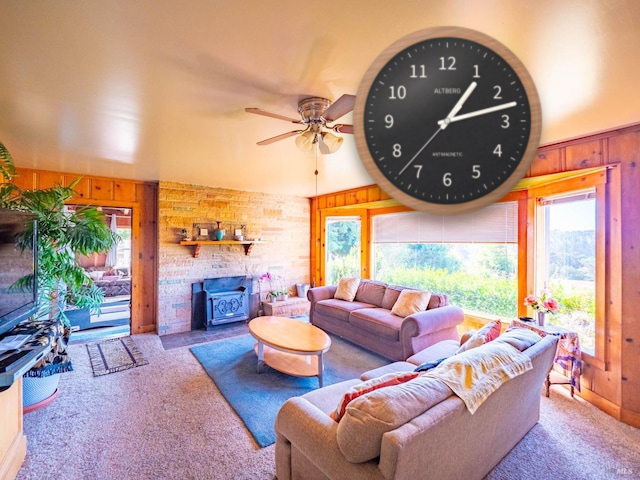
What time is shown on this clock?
1:12:37
